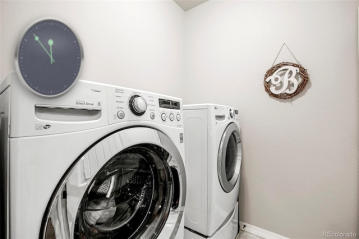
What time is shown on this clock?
11:53
